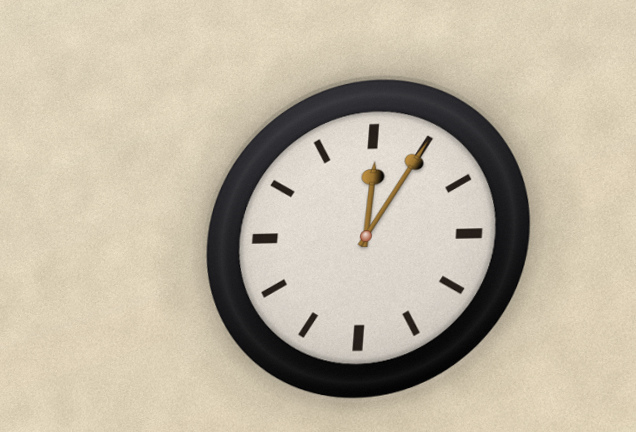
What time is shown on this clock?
12:05
